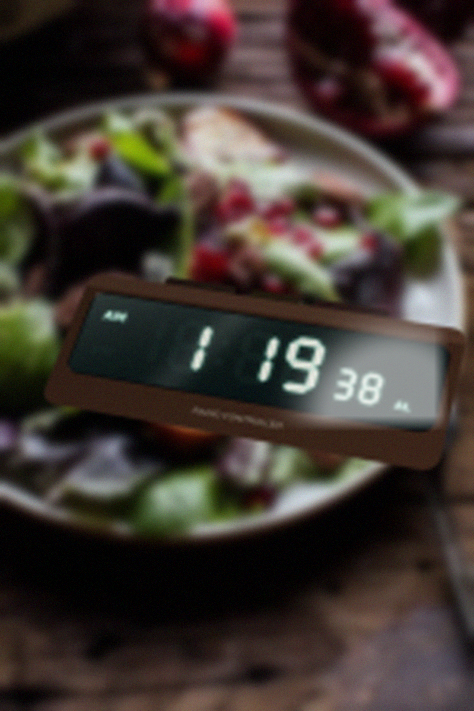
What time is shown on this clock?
1:19:38
